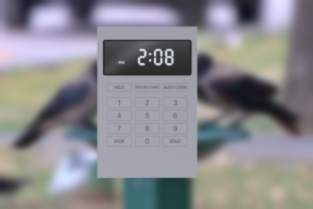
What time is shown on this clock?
2:08
